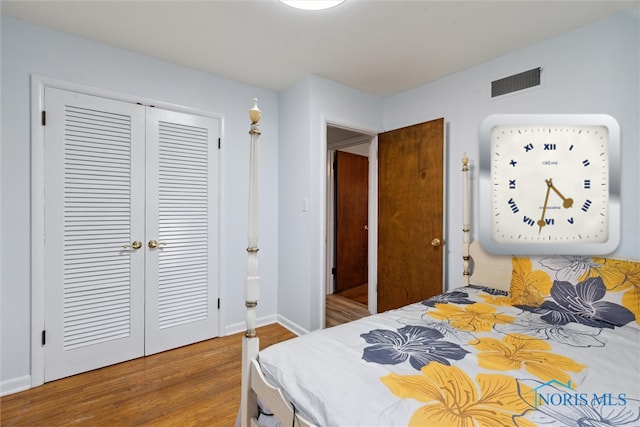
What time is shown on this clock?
4:32
